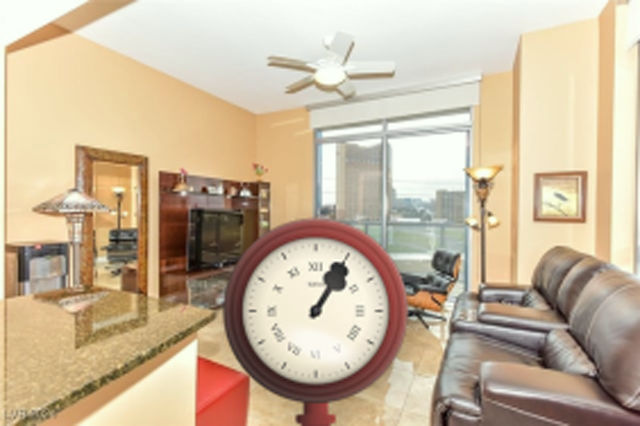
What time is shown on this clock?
1:05
